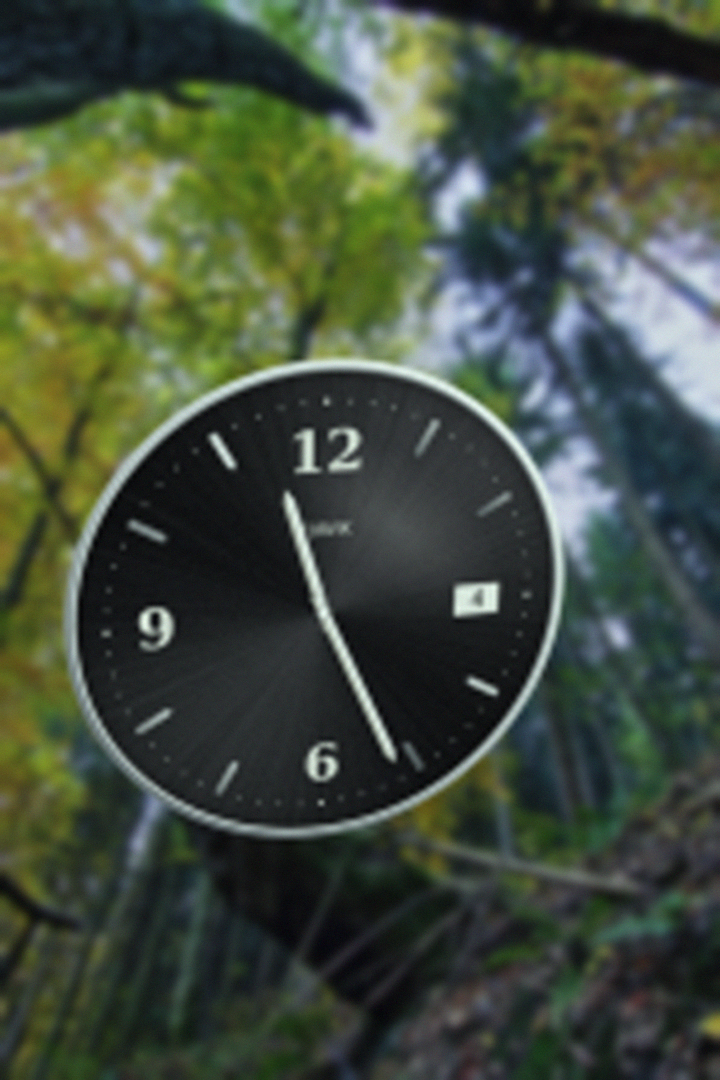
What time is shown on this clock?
11:26
